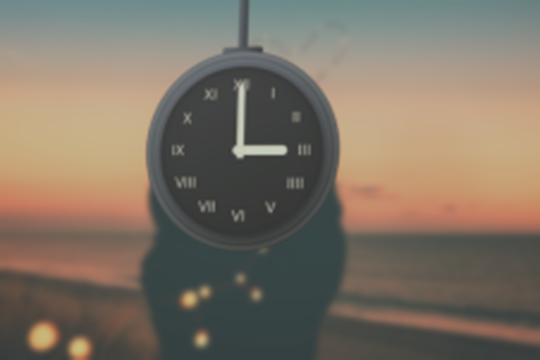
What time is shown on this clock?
3:00
